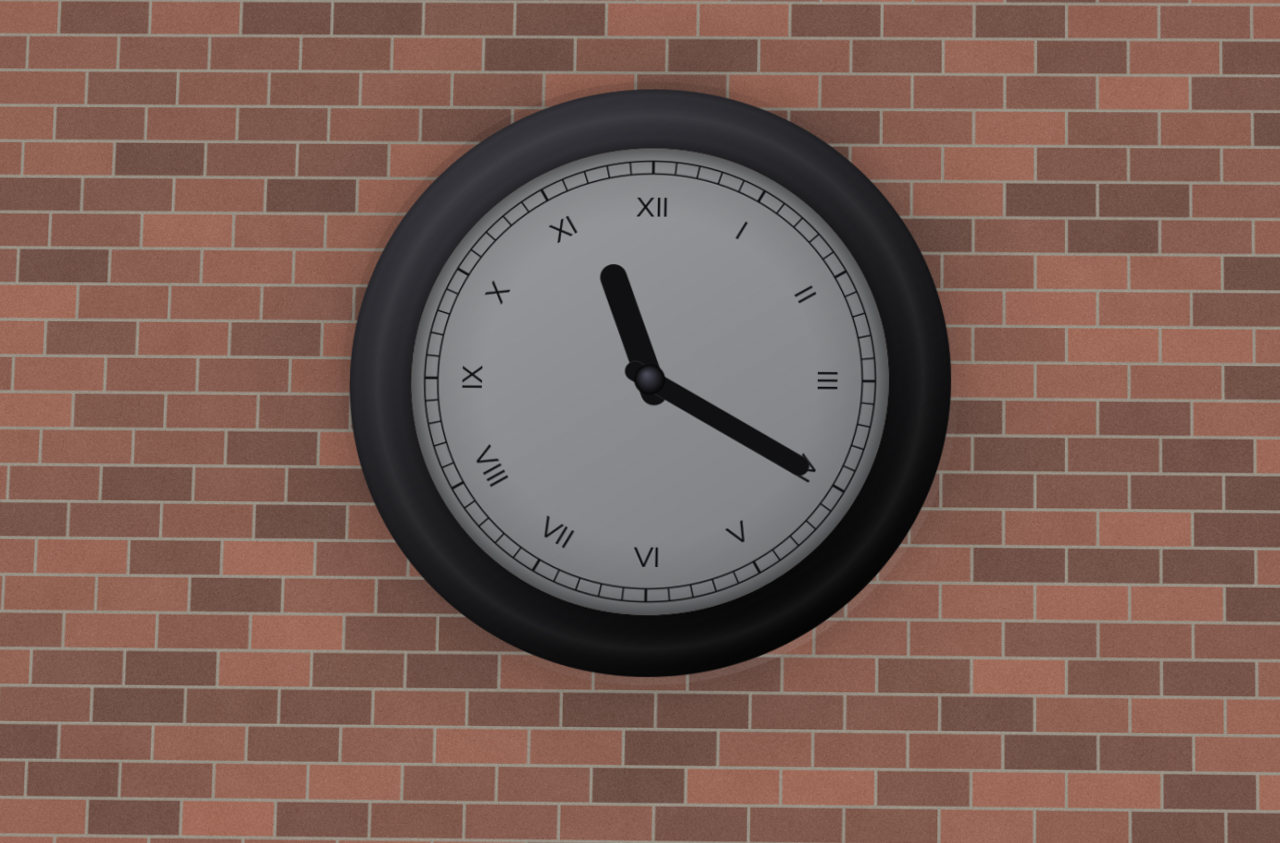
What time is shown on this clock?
11:20
